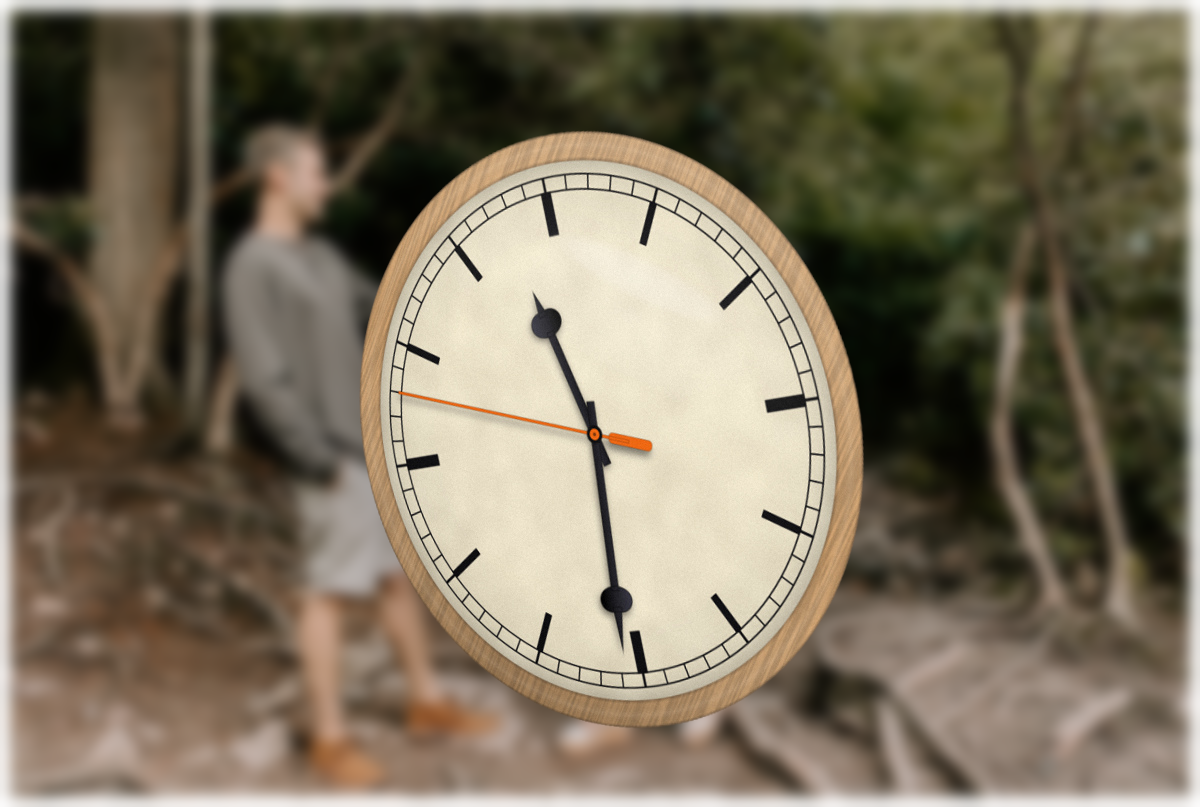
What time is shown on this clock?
11:30:48
